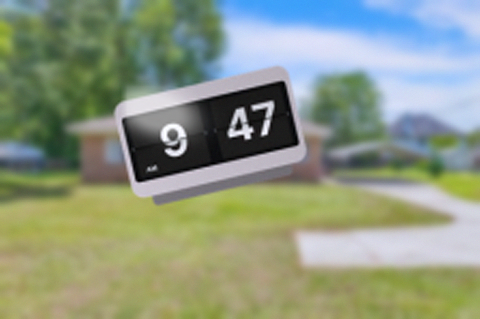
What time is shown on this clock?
9:47
